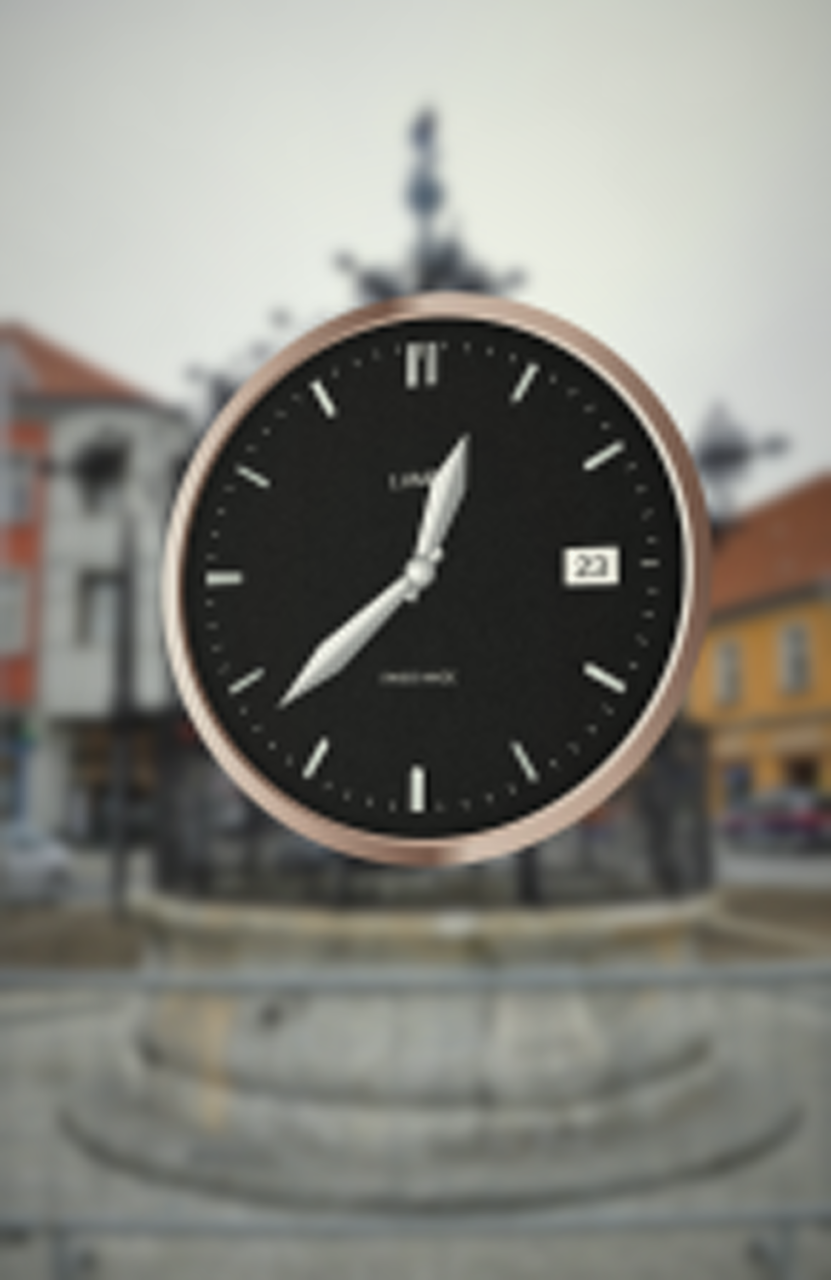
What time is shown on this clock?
12:38
